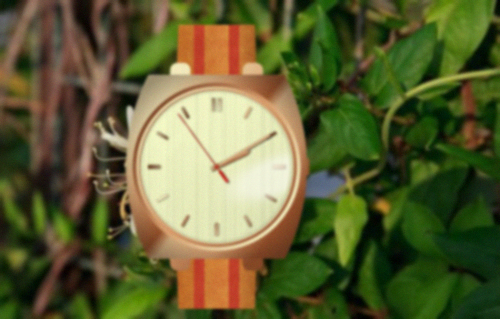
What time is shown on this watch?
2:09:54
